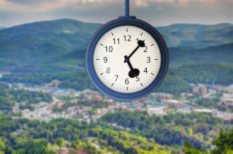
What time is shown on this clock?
5:07
